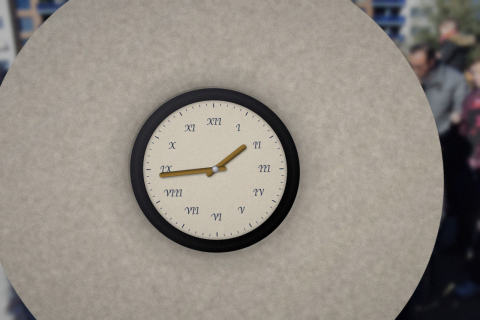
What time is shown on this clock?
1:44
